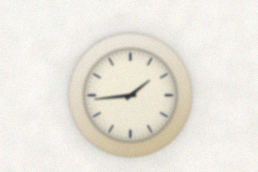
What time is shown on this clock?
1:44
